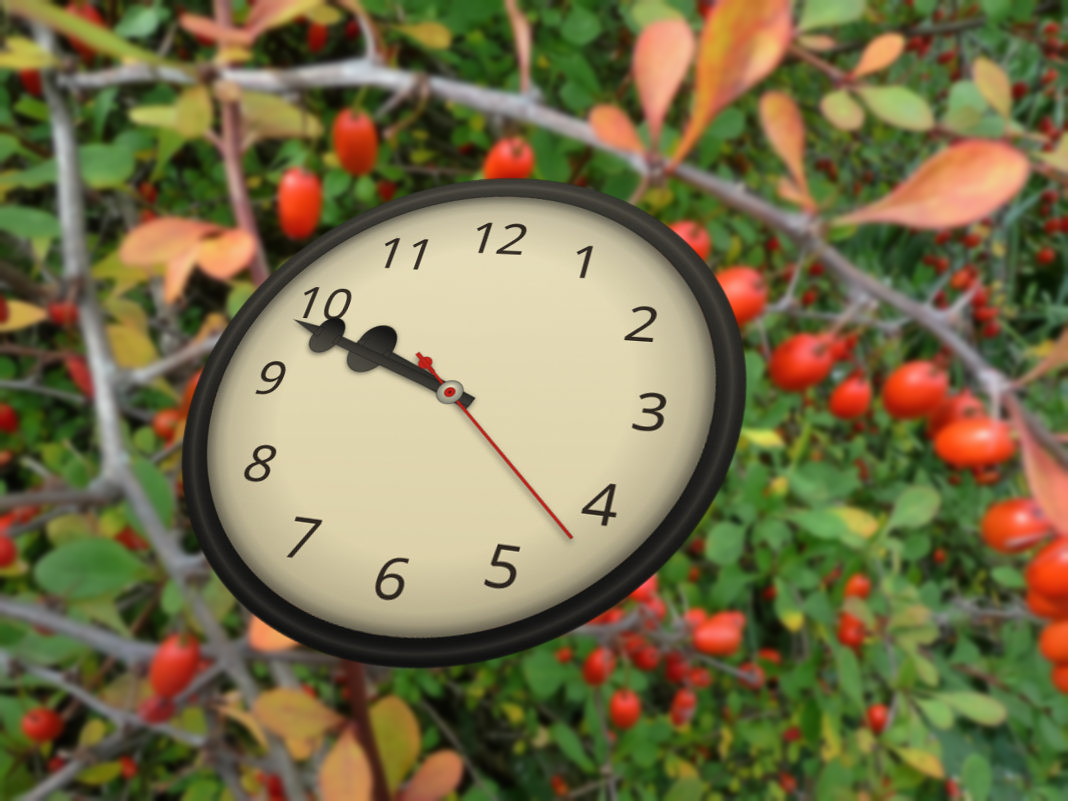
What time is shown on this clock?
9:48:22
